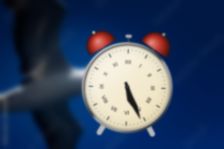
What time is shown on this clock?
5:26
